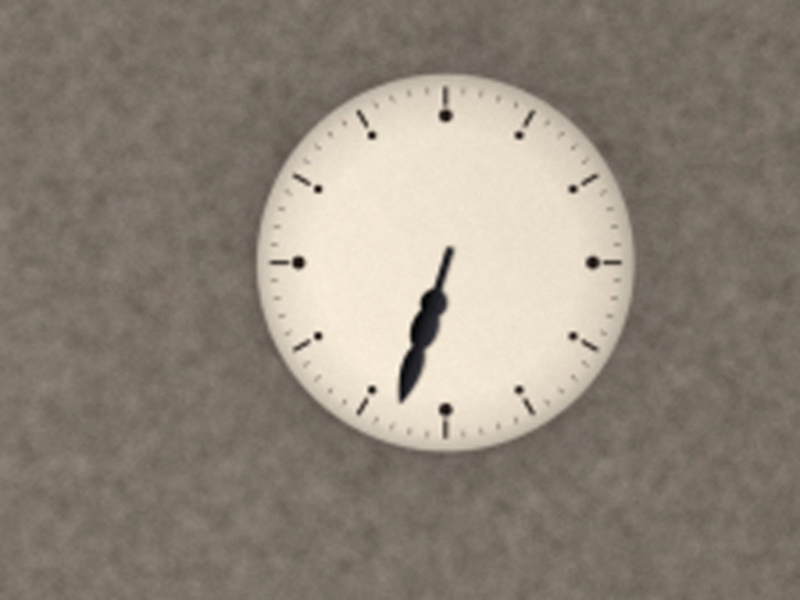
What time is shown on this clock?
6:33
